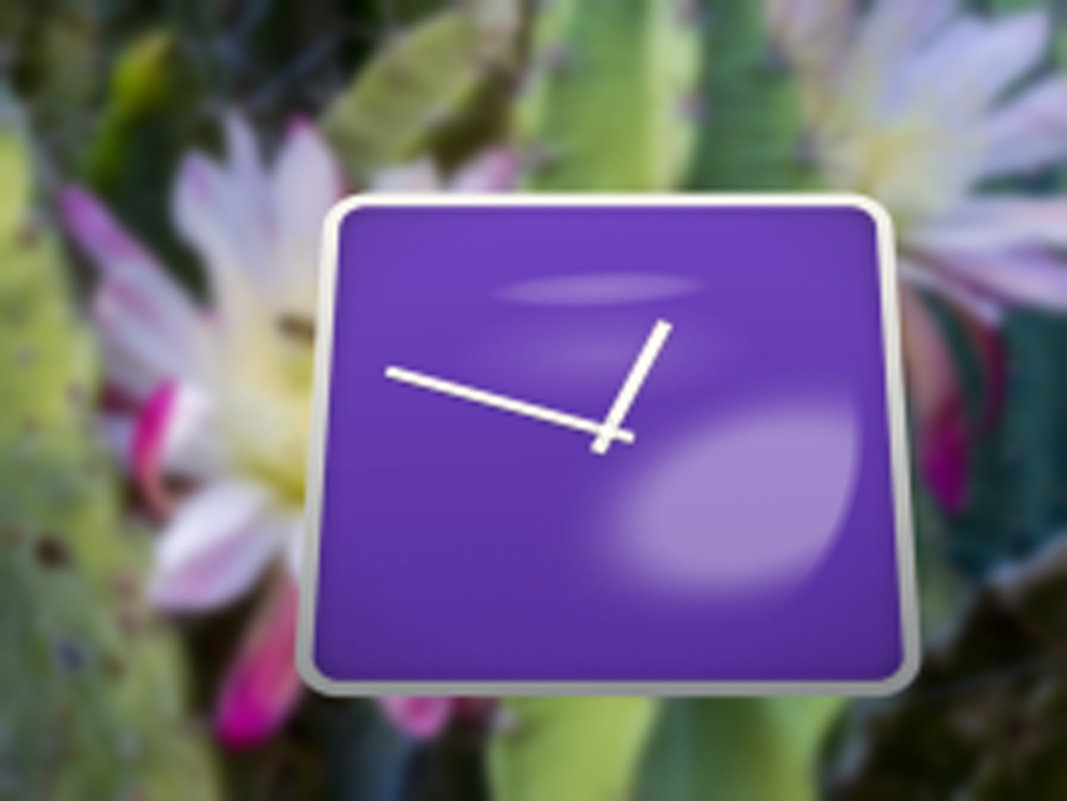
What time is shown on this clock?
12:48
